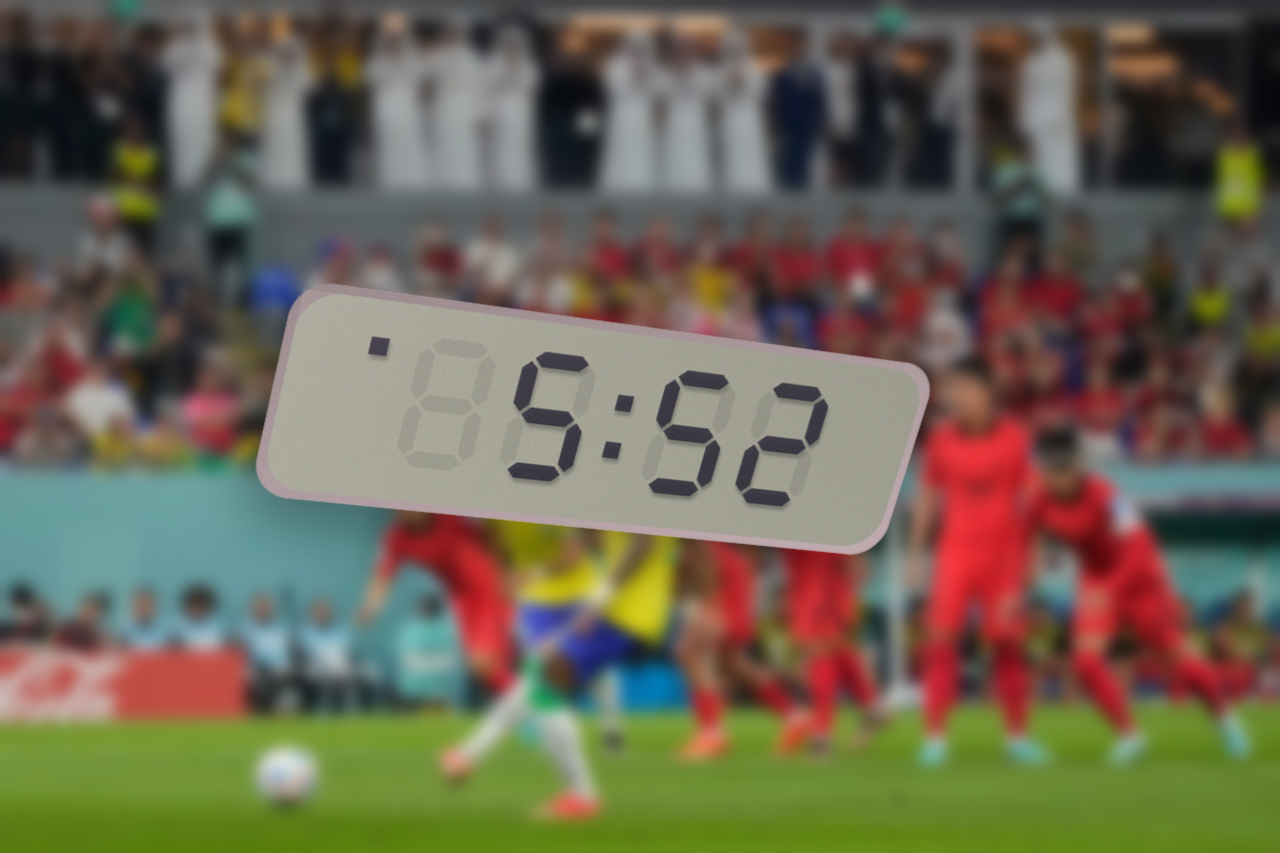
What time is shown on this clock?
5:52
